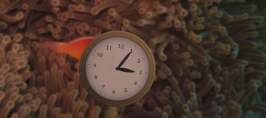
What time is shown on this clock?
3:05
